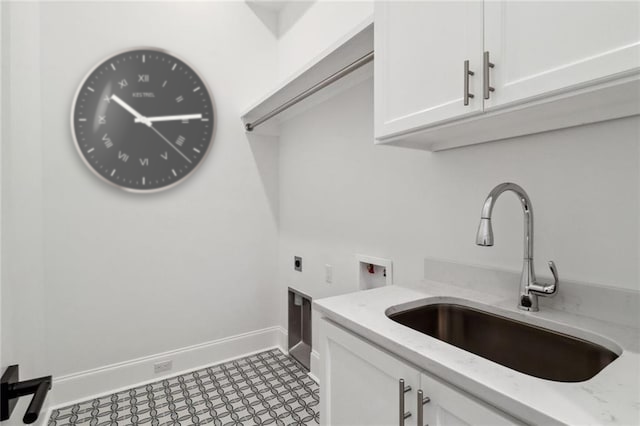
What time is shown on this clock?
10:14:22
